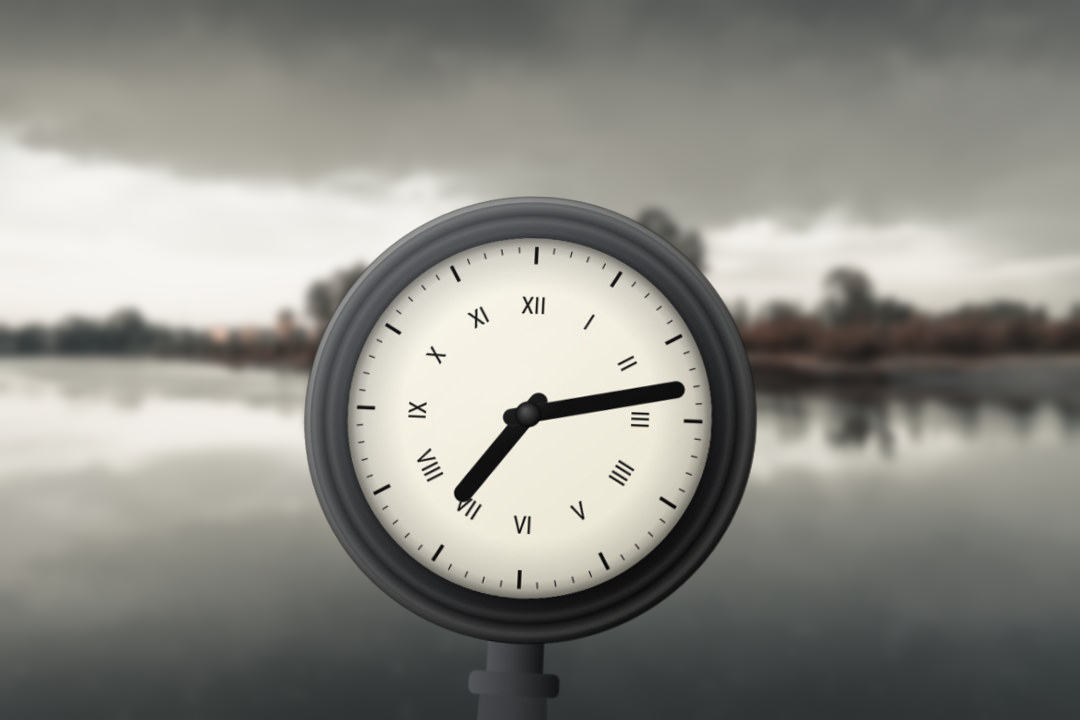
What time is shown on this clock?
7:13
